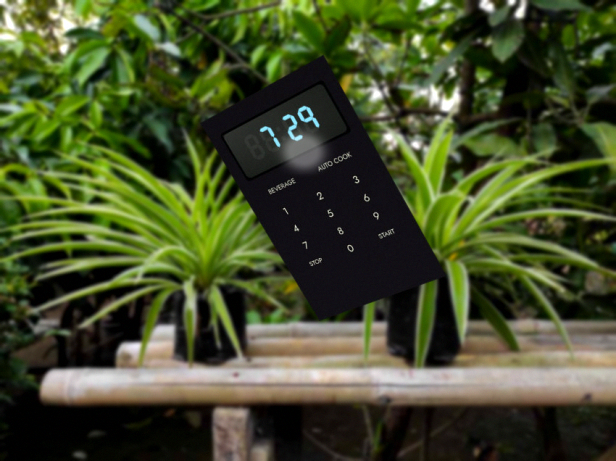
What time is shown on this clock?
7:29
